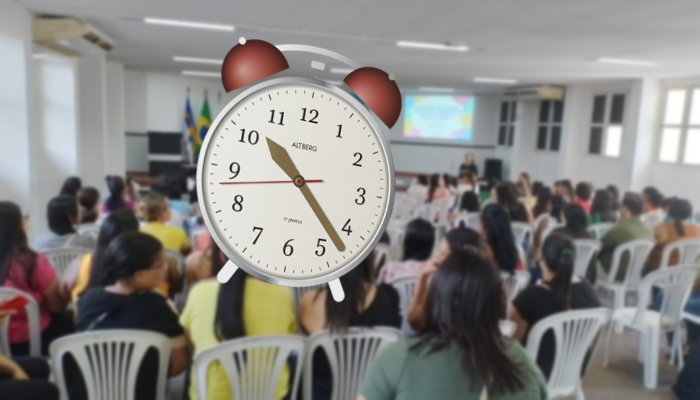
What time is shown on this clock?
10:22:43
